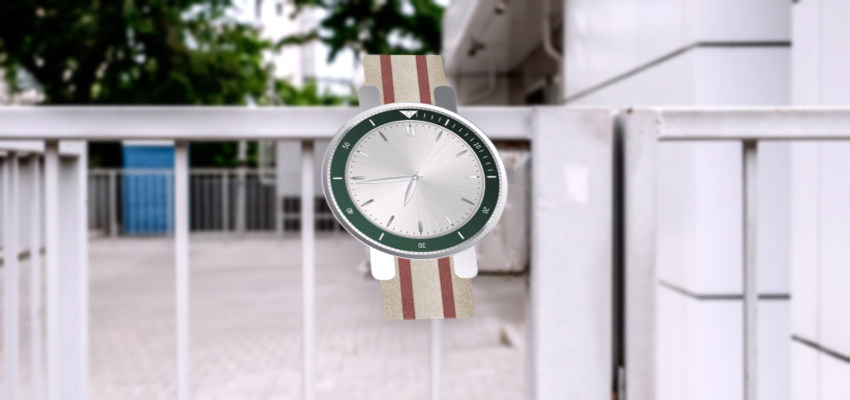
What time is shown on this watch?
6:44
